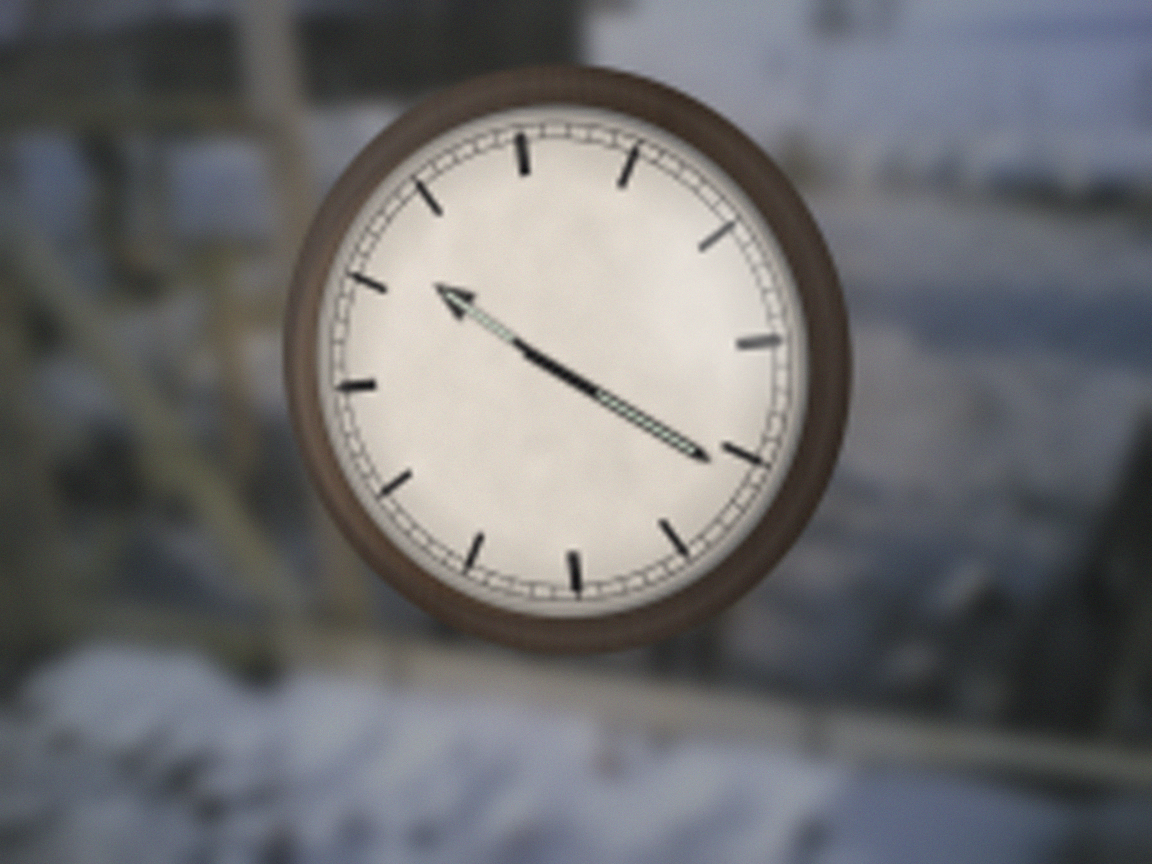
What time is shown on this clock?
10:21
